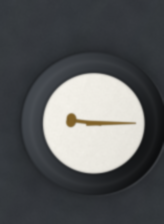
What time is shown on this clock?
9:15
